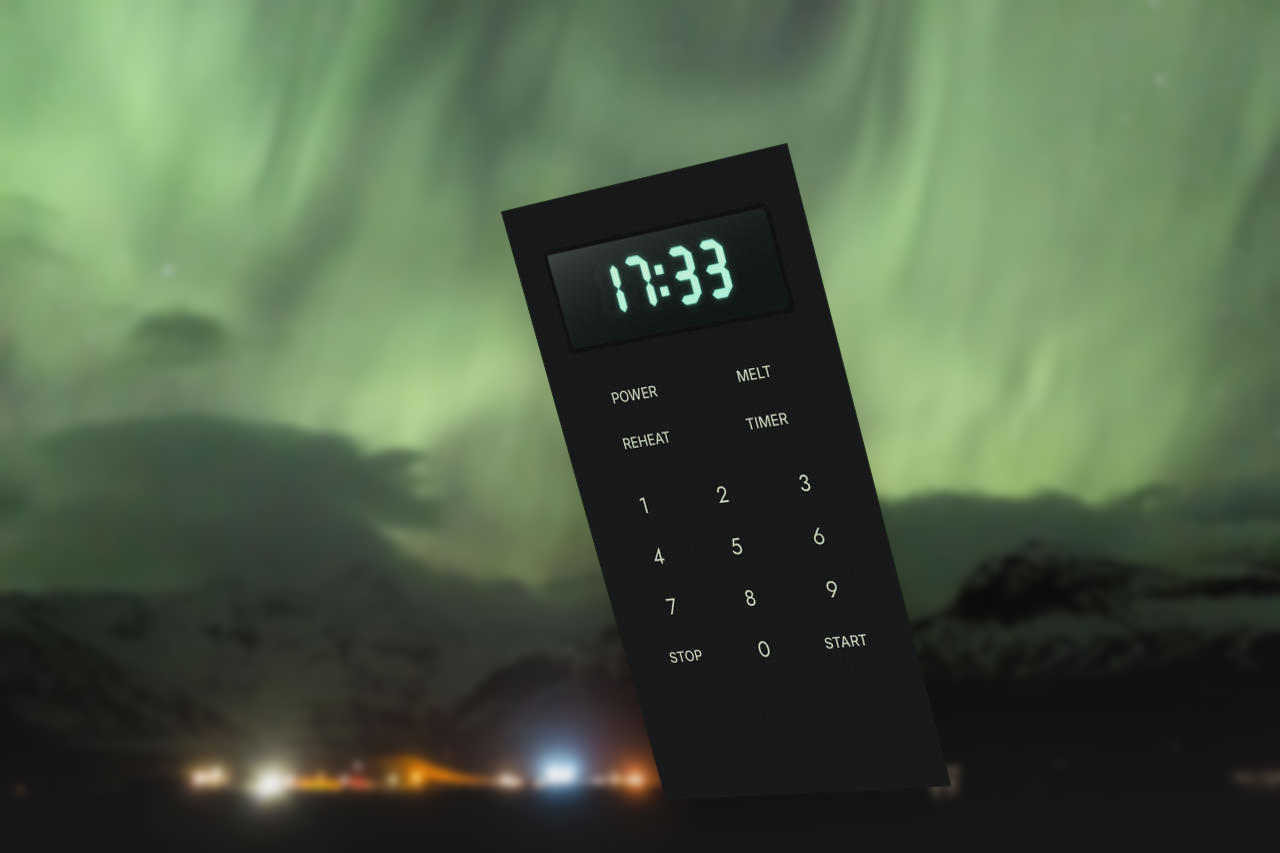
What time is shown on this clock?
17:33
